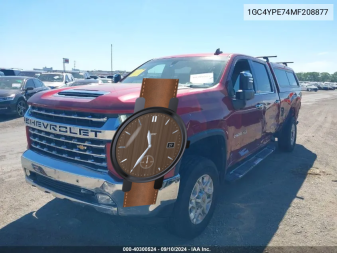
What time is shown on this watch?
11:35
